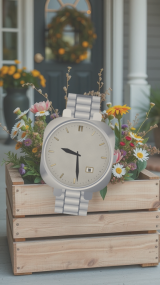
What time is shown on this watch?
9:29
